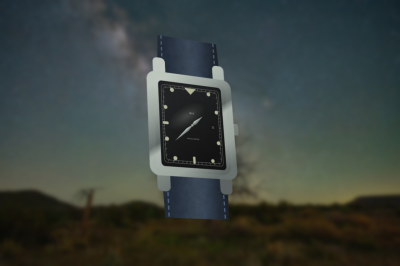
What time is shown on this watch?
1:38
